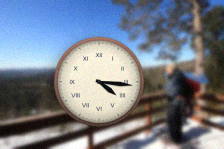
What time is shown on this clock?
4:16
